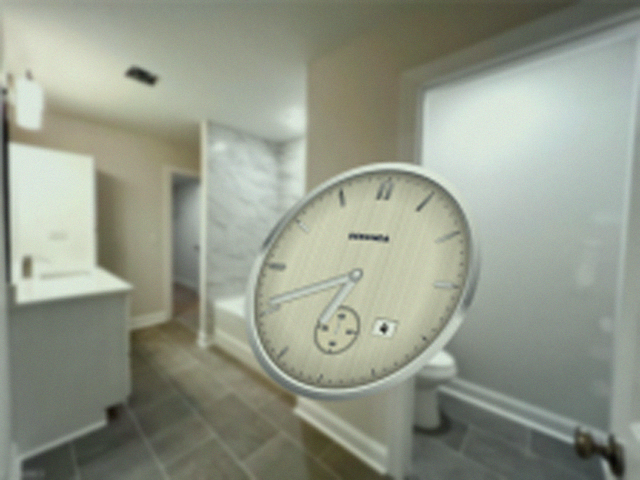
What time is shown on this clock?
6:41
